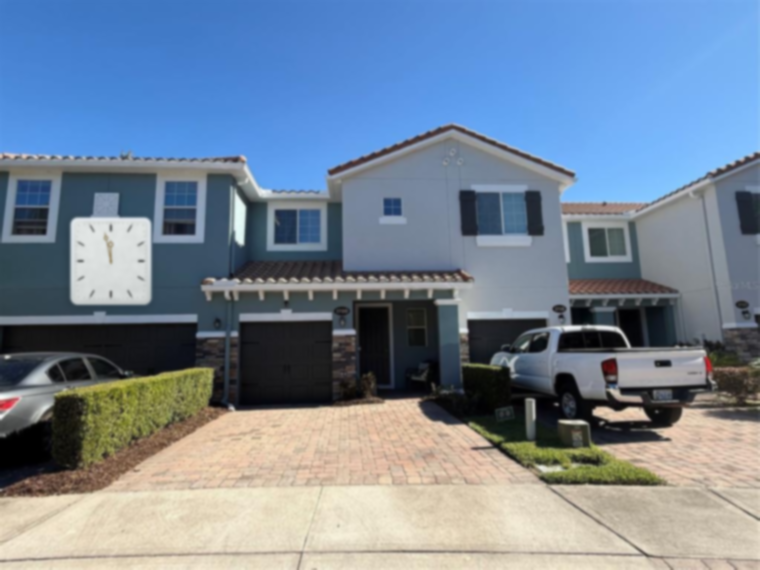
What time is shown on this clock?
11:58
